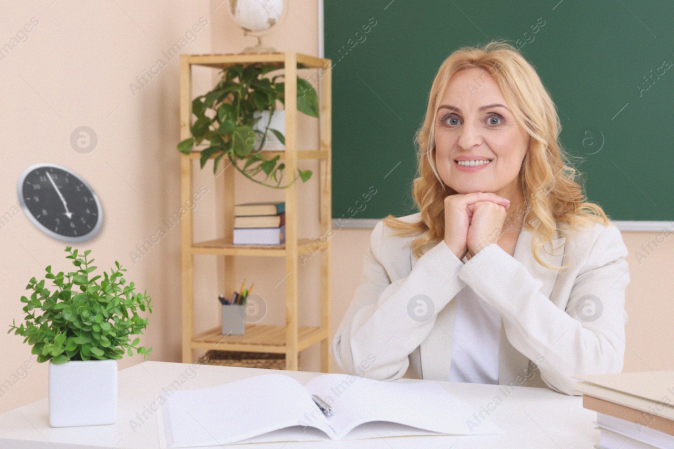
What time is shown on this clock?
5:58
